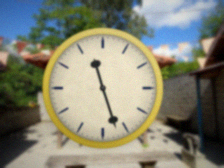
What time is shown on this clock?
11:27
